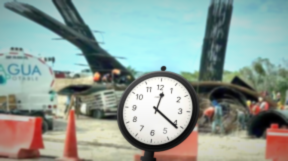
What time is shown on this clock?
12:21
